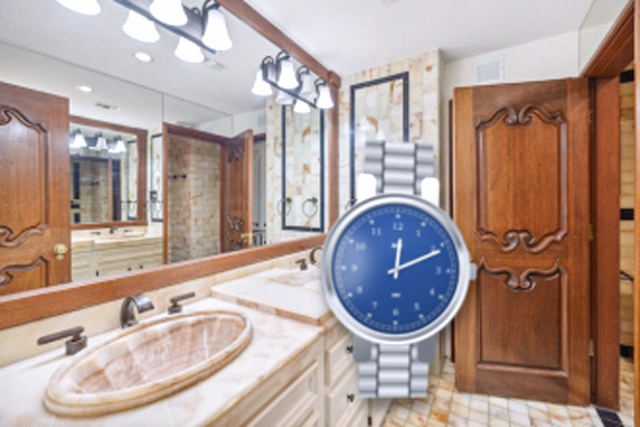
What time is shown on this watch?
12:11
